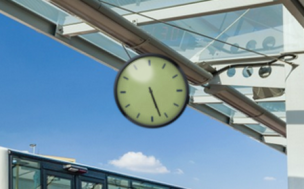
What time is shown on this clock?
5:27
